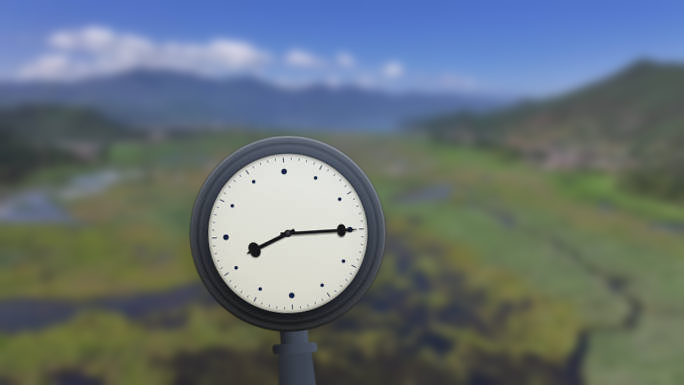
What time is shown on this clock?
8:15
